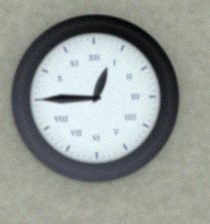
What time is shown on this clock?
12:45
